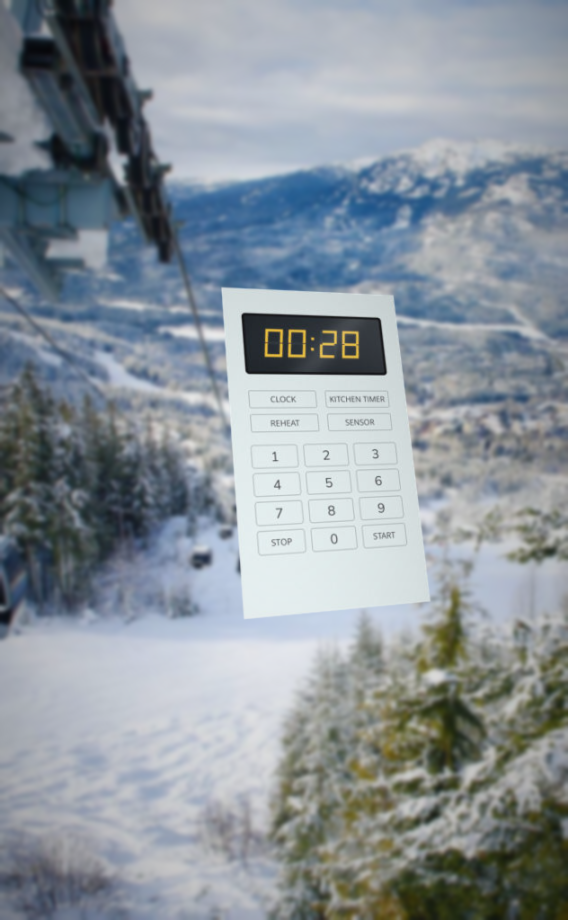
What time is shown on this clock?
0:28
